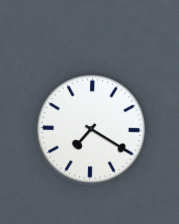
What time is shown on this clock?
7:20
